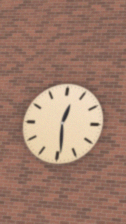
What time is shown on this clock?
12:29
